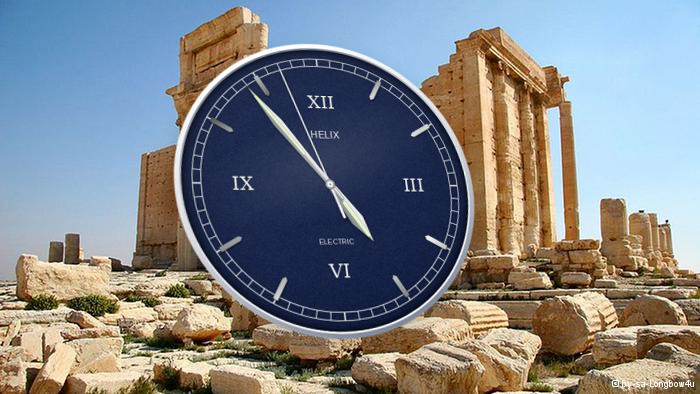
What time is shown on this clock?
4:53:57
